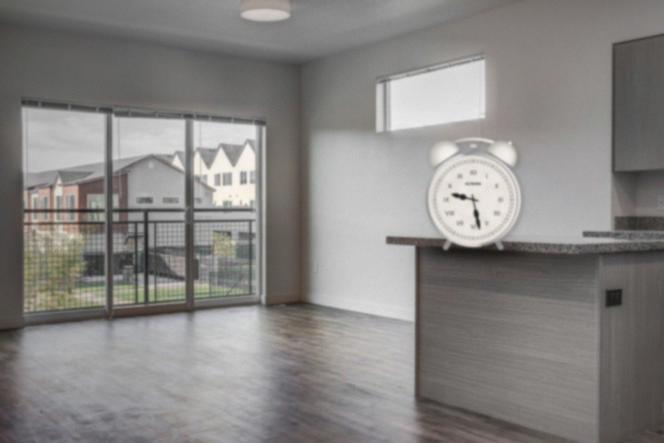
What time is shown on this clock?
9:28
